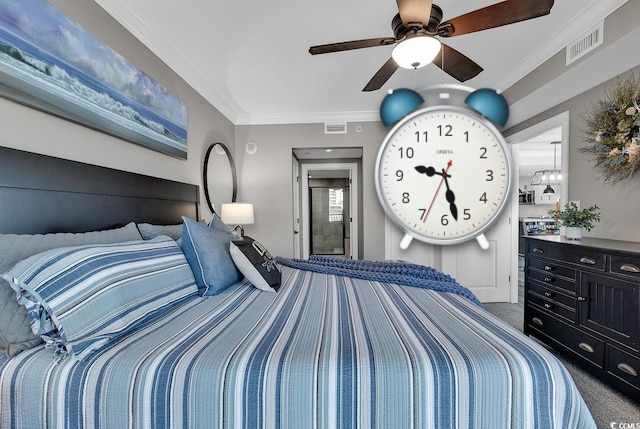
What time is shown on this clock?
9:27:34
